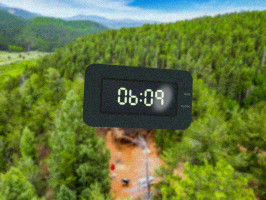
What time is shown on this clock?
6:09
